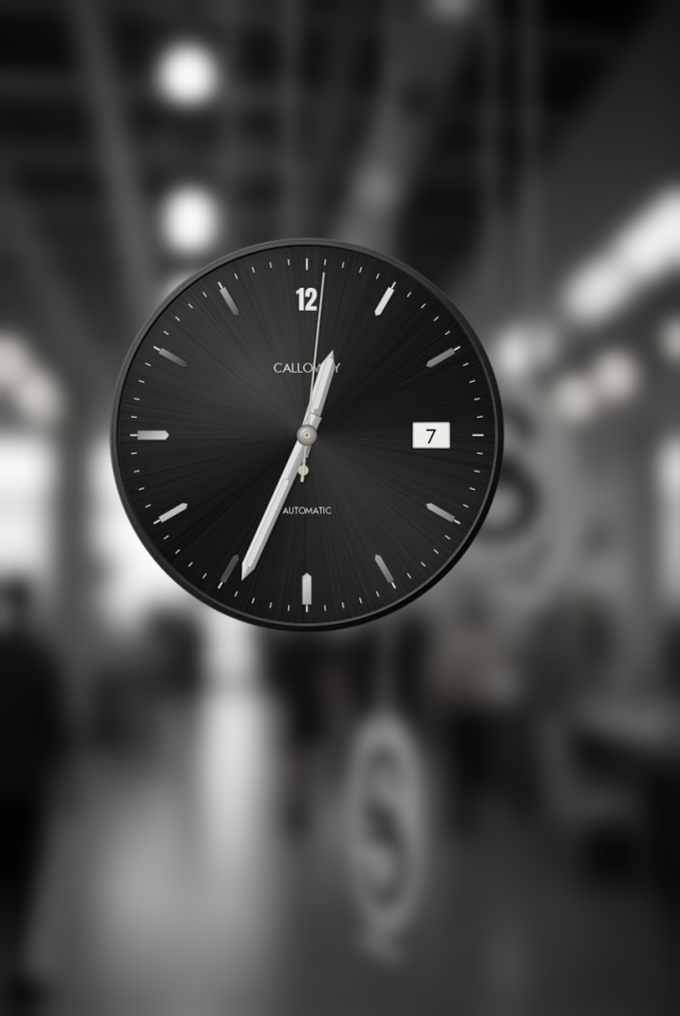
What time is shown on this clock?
12:34:01
